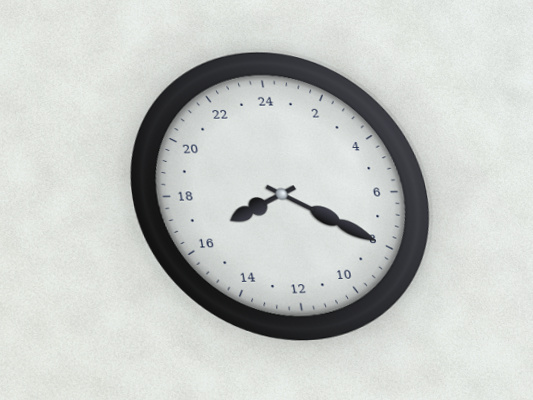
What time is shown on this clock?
16:20
